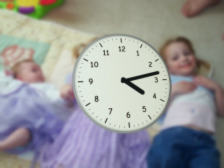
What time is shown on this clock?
4:13
